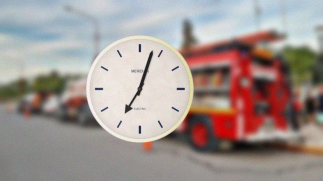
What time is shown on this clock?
7:03
